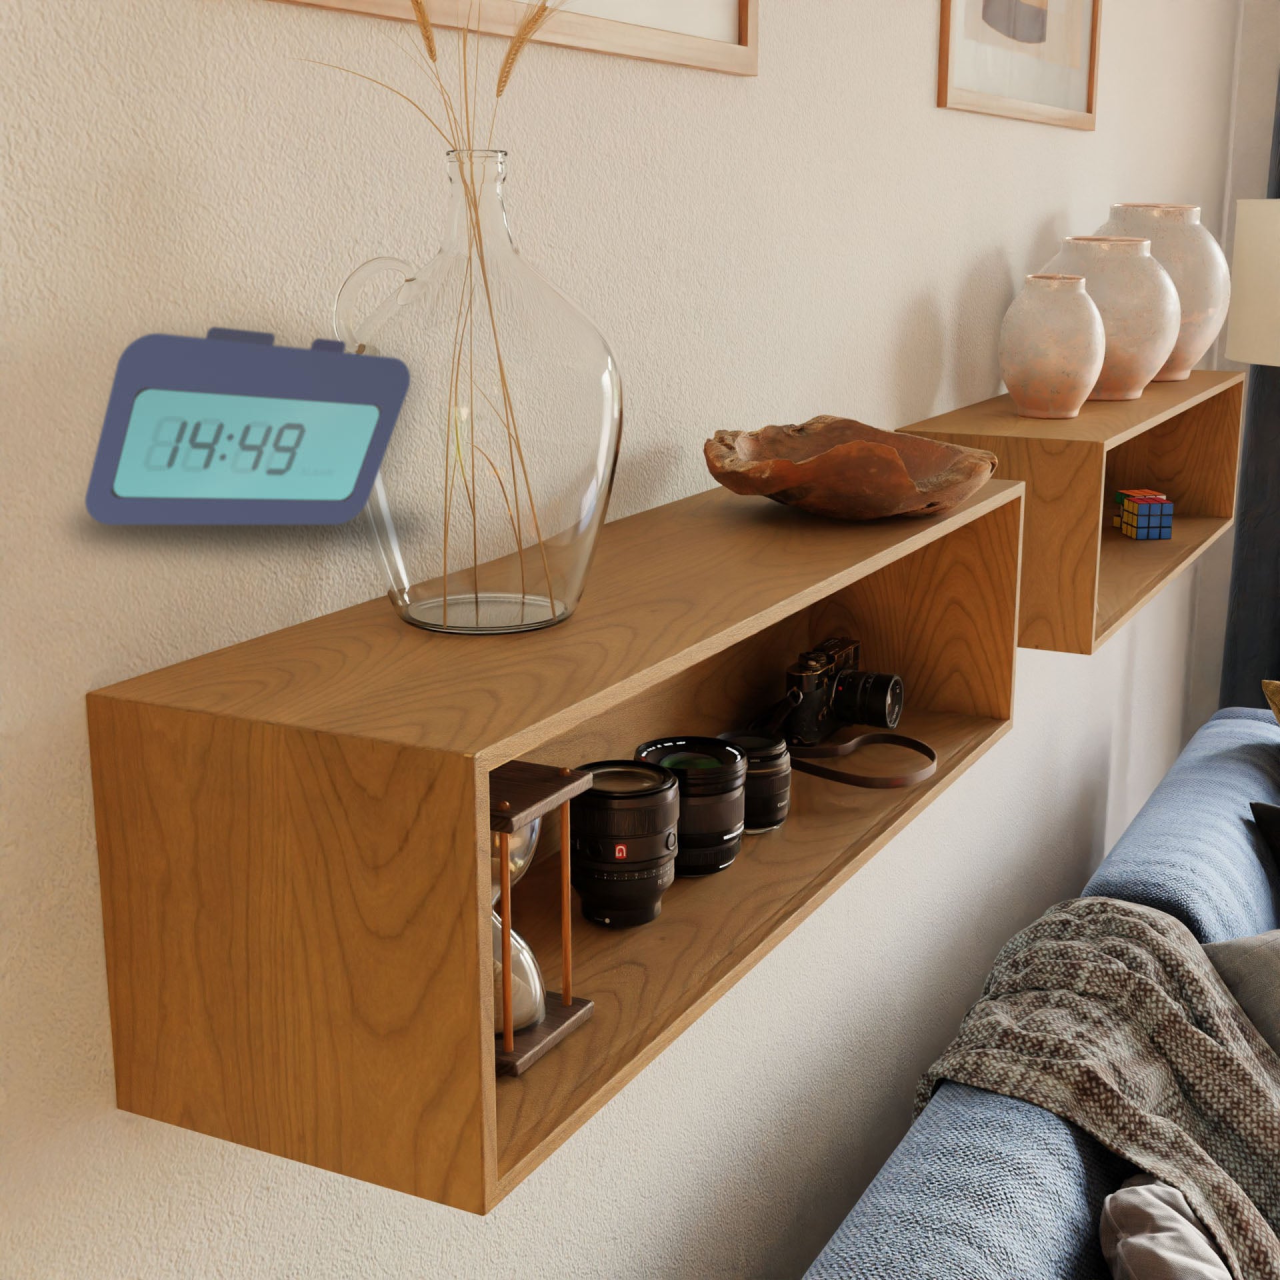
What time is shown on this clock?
14:49
